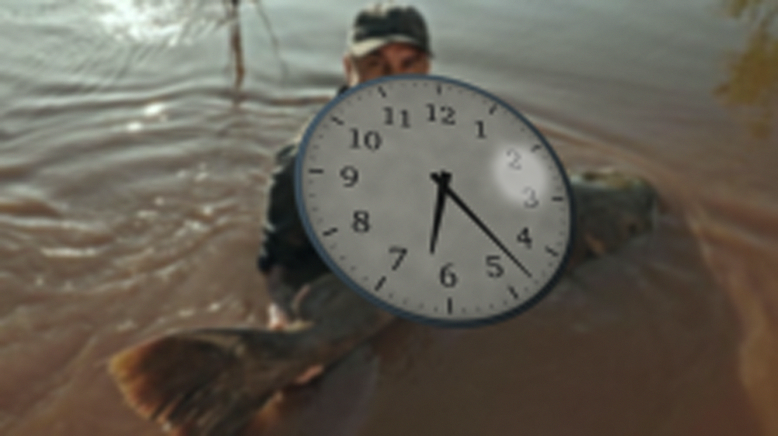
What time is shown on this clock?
6:23
